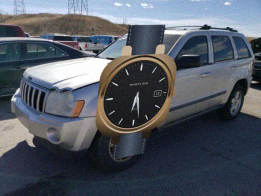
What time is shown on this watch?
6:28
